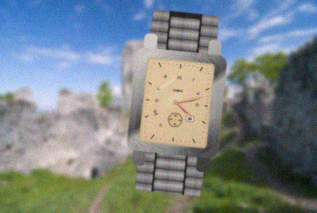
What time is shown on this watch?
4:12
